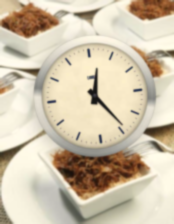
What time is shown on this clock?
12:24
